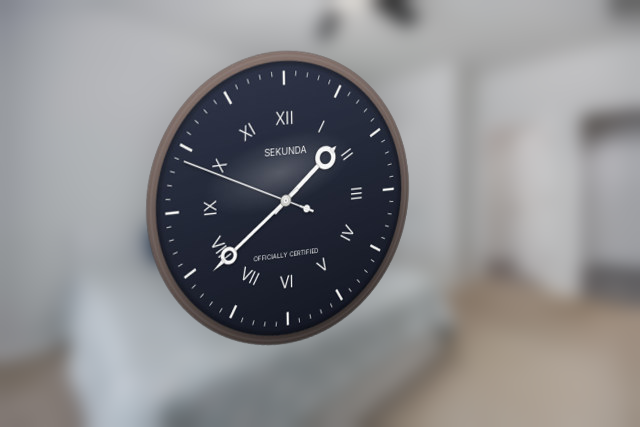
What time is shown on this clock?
1:38:49
